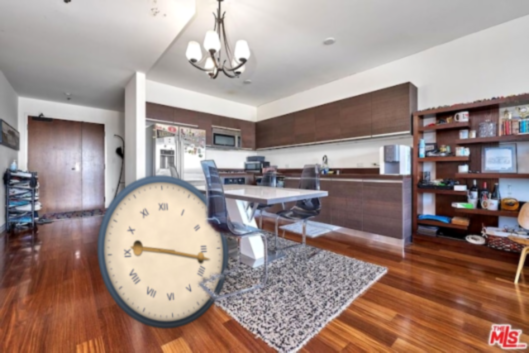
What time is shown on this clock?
9:17
